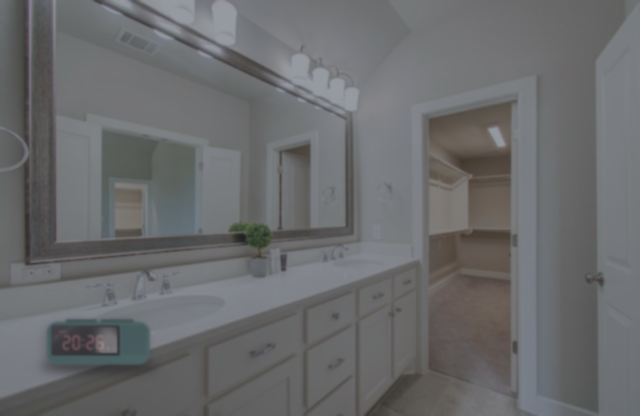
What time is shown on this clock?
20:26
